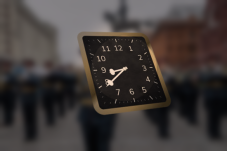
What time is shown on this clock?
8:39
